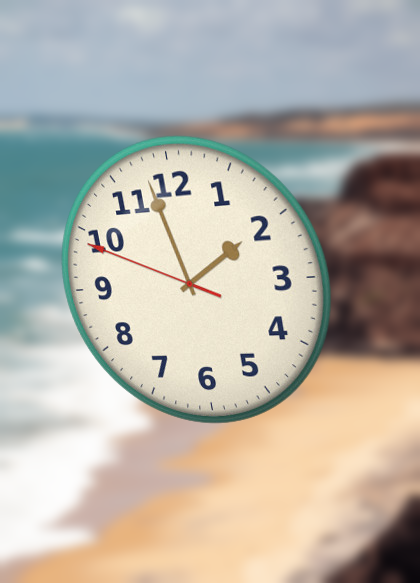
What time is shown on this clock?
1:57:49
